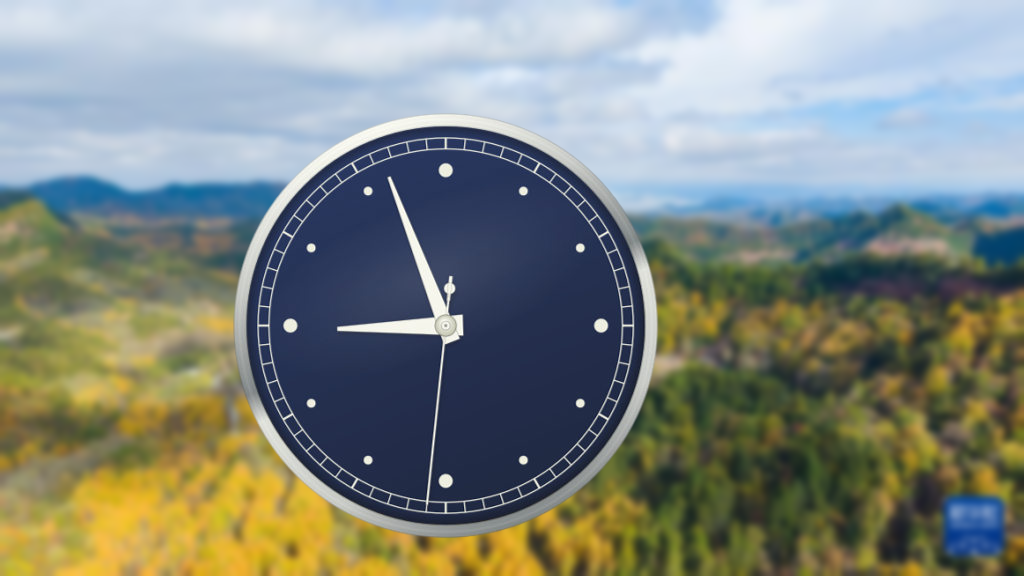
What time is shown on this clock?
8:56:31
